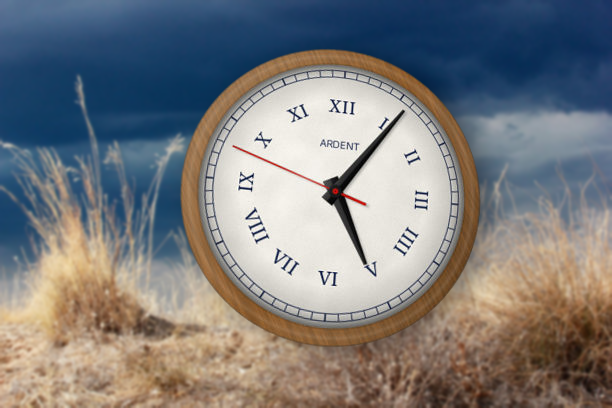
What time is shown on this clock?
5:05:48
